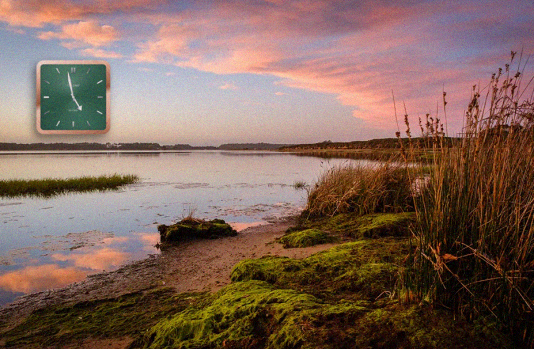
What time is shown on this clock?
4:58
